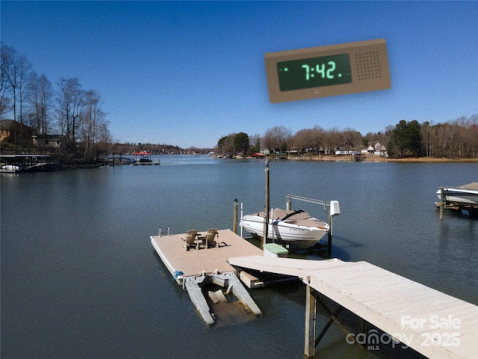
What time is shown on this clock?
7:42
